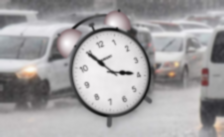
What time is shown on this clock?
3:55
